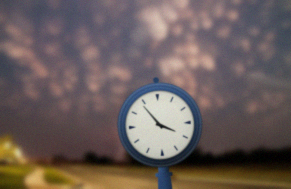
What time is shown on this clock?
3:54
